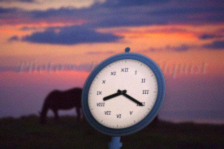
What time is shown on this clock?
8:20
